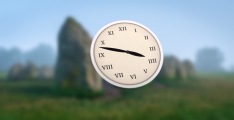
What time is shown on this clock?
3:48
